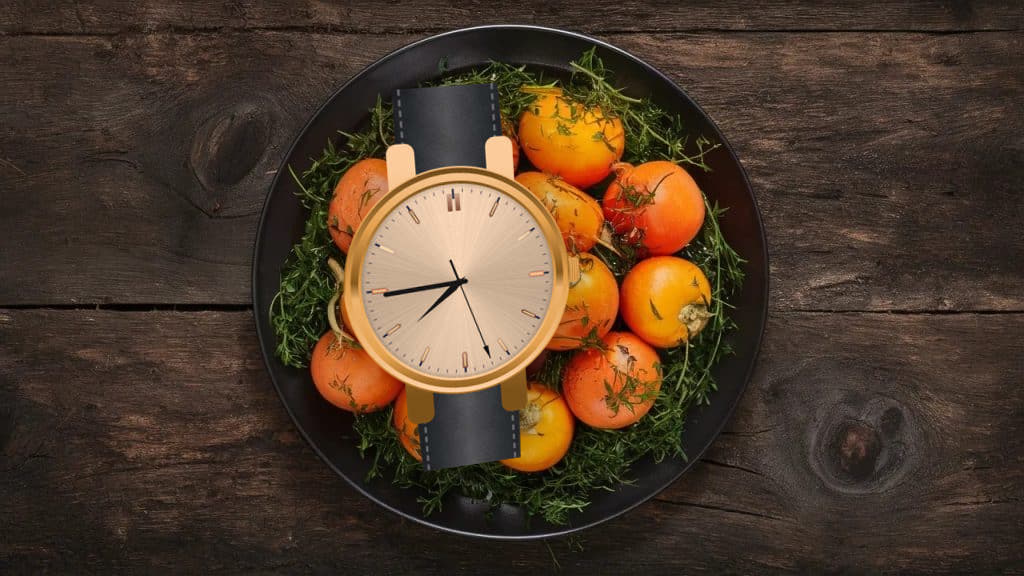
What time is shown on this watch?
7:44:27
